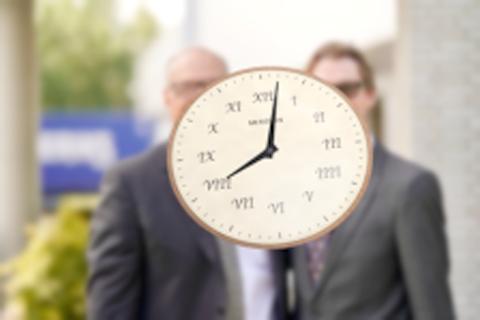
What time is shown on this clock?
8:02
